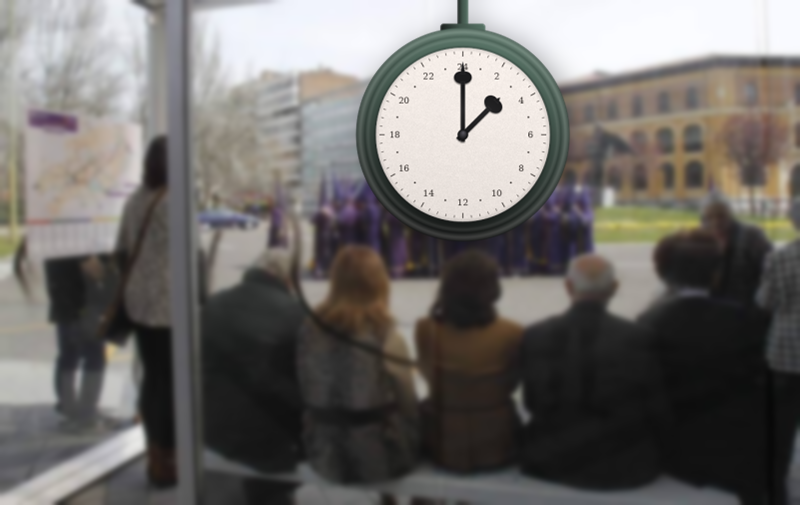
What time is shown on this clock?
3:00
